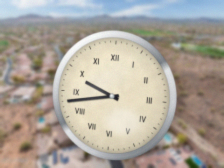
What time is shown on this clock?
9:43
